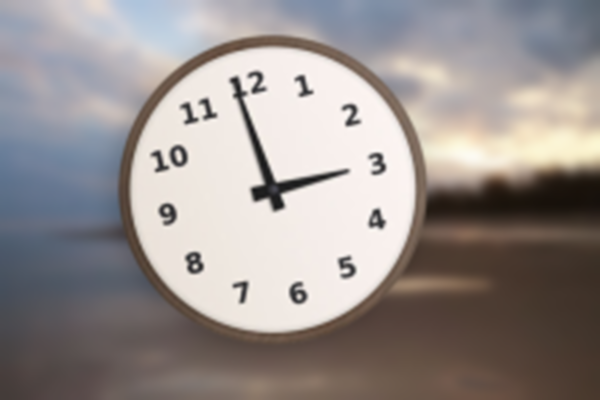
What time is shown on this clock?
2:59
